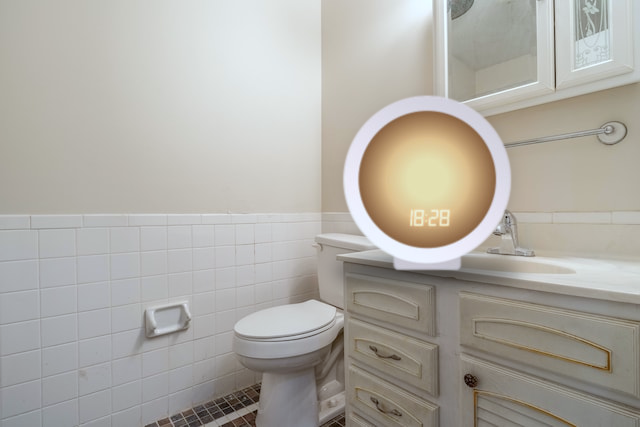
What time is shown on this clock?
18:28
